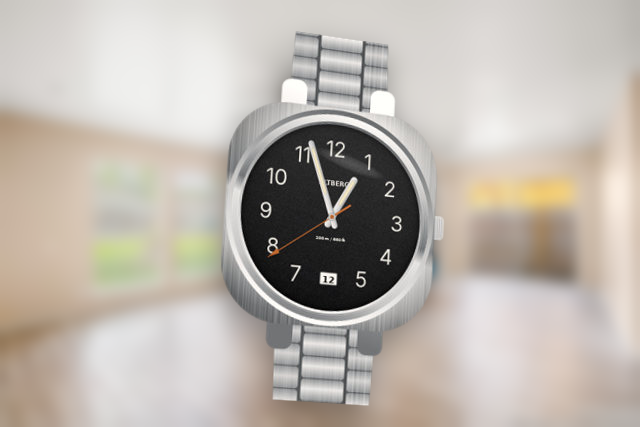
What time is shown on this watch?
12:56:39
